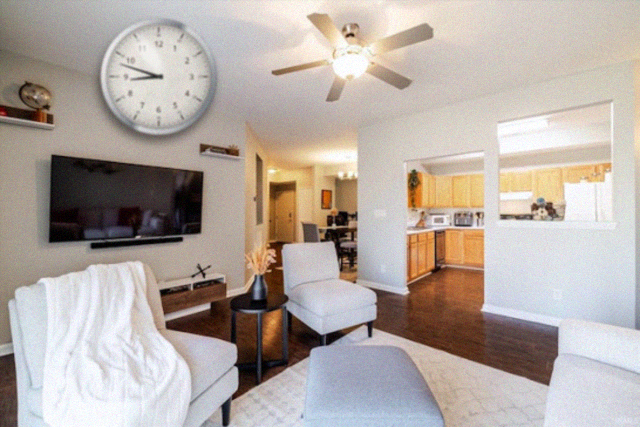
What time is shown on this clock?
8:48
